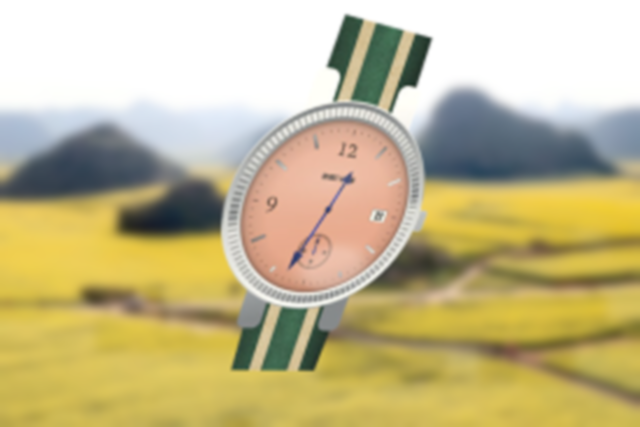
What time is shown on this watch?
12:33
